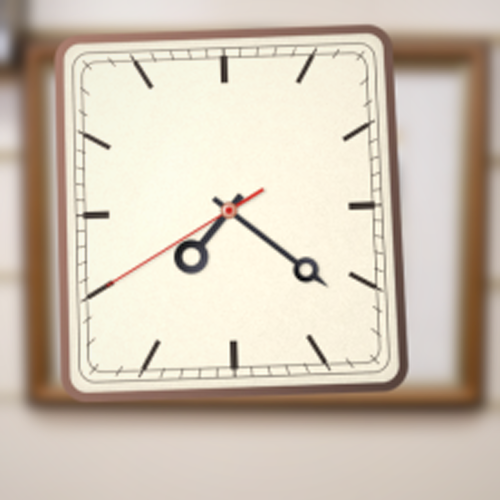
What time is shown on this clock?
7:21:40
